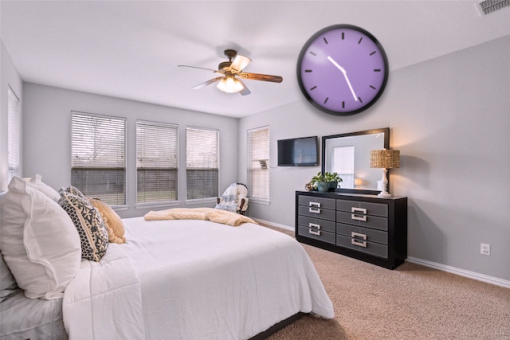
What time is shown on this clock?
10:26
